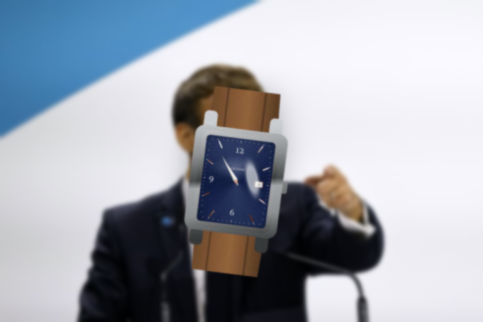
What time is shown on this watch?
10:54
